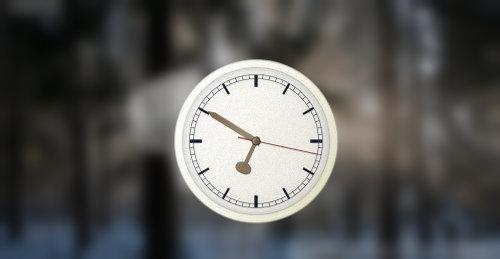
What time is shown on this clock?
6:50:17
